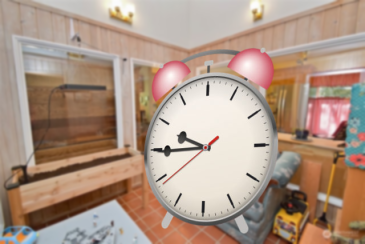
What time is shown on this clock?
9:44:39
